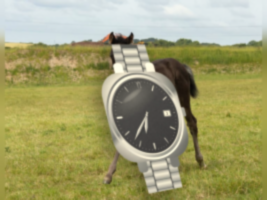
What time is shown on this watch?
6:37
